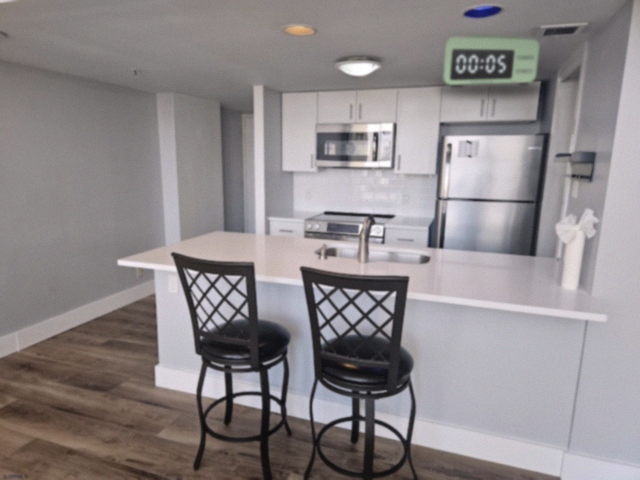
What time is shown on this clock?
0:05
